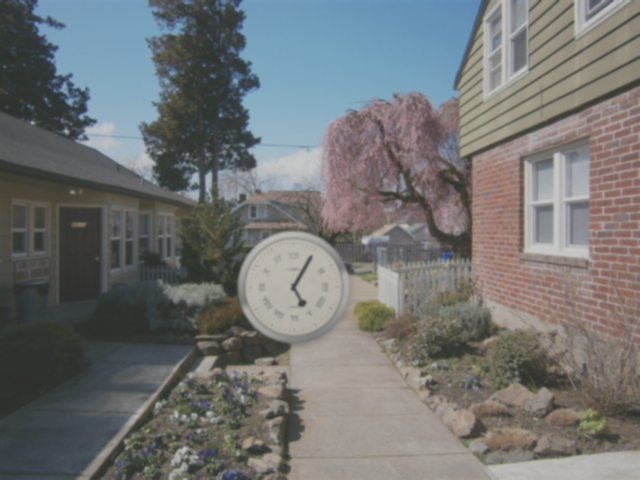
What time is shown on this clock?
5:05
